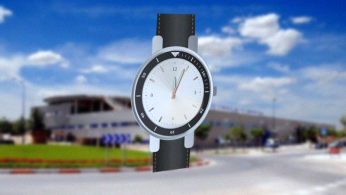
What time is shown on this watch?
12:04
